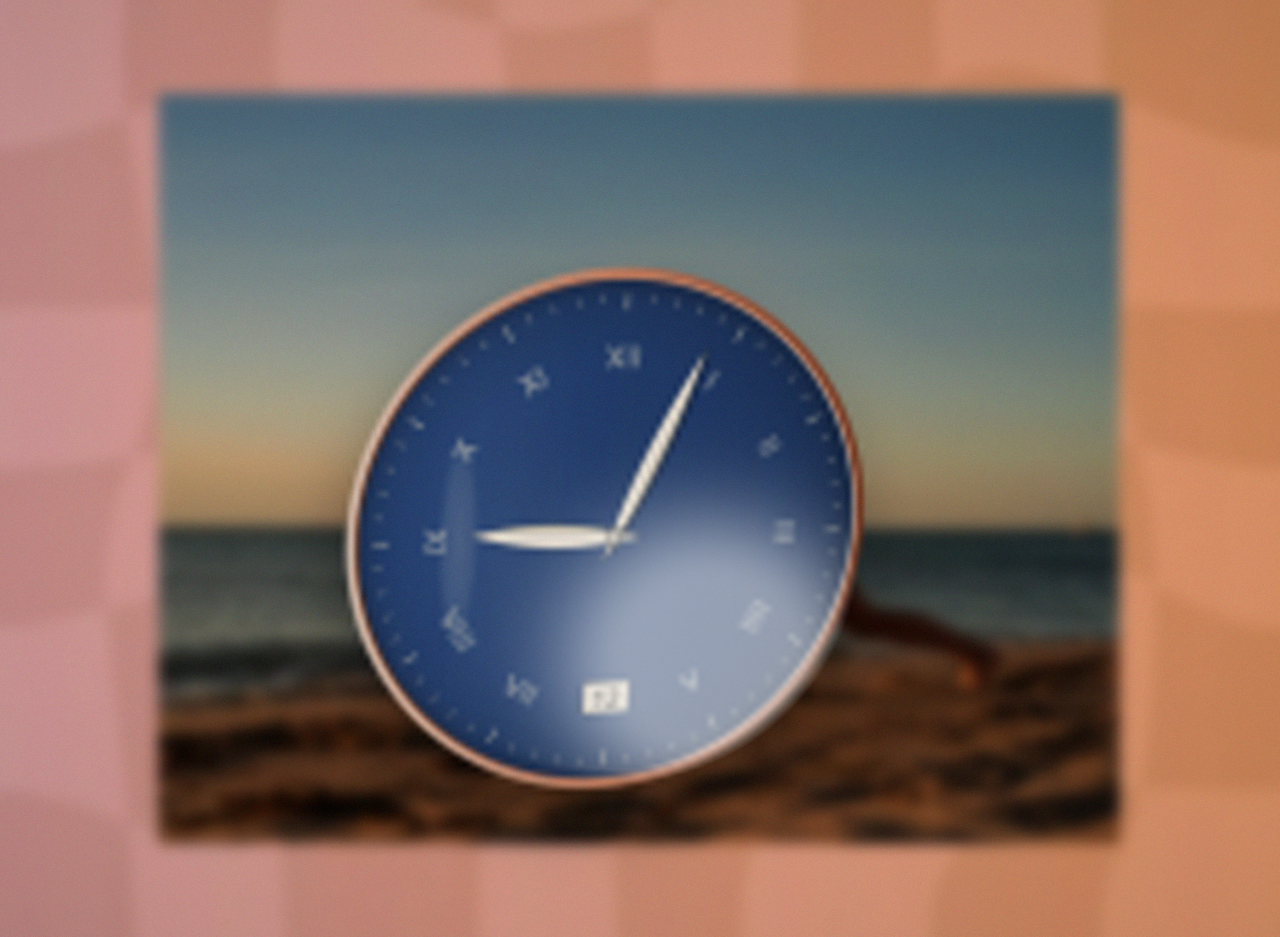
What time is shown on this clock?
9:04
